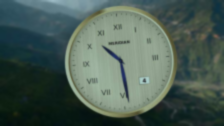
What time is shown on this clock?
10:29
